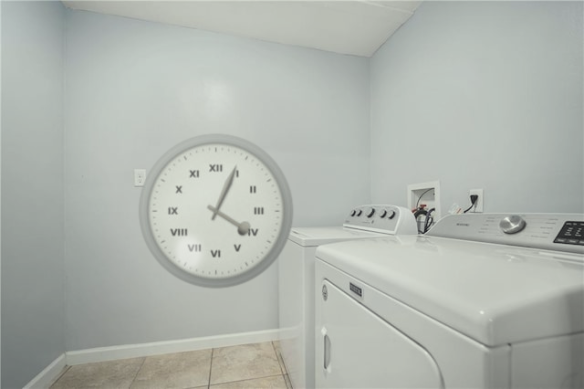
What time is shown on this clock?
4:04
